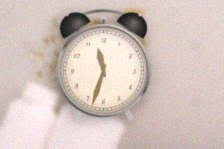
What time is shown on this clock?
11:33
